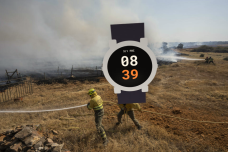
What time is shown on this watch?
8:39
